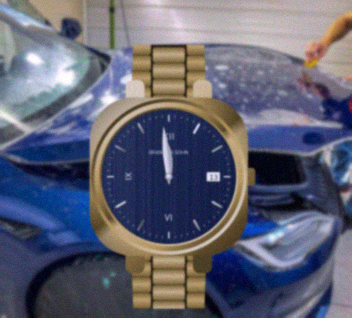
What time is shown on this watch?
11:59
